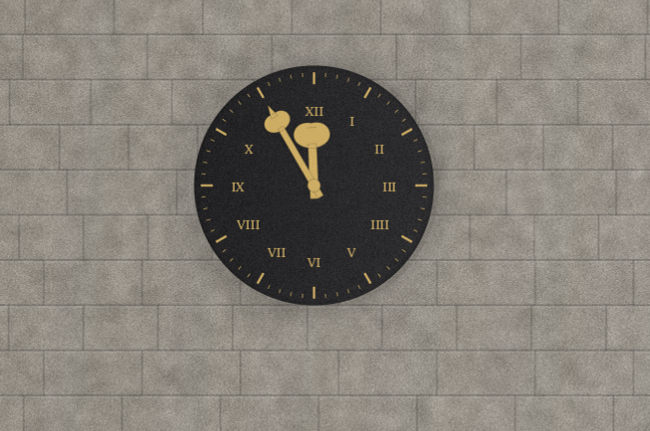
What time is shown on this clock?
11:55
